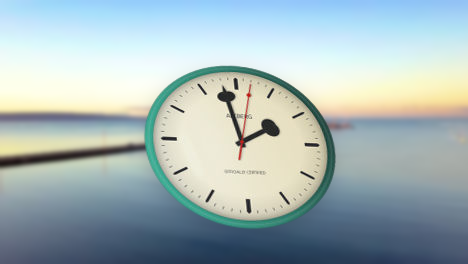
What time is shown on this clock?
1:58:02
